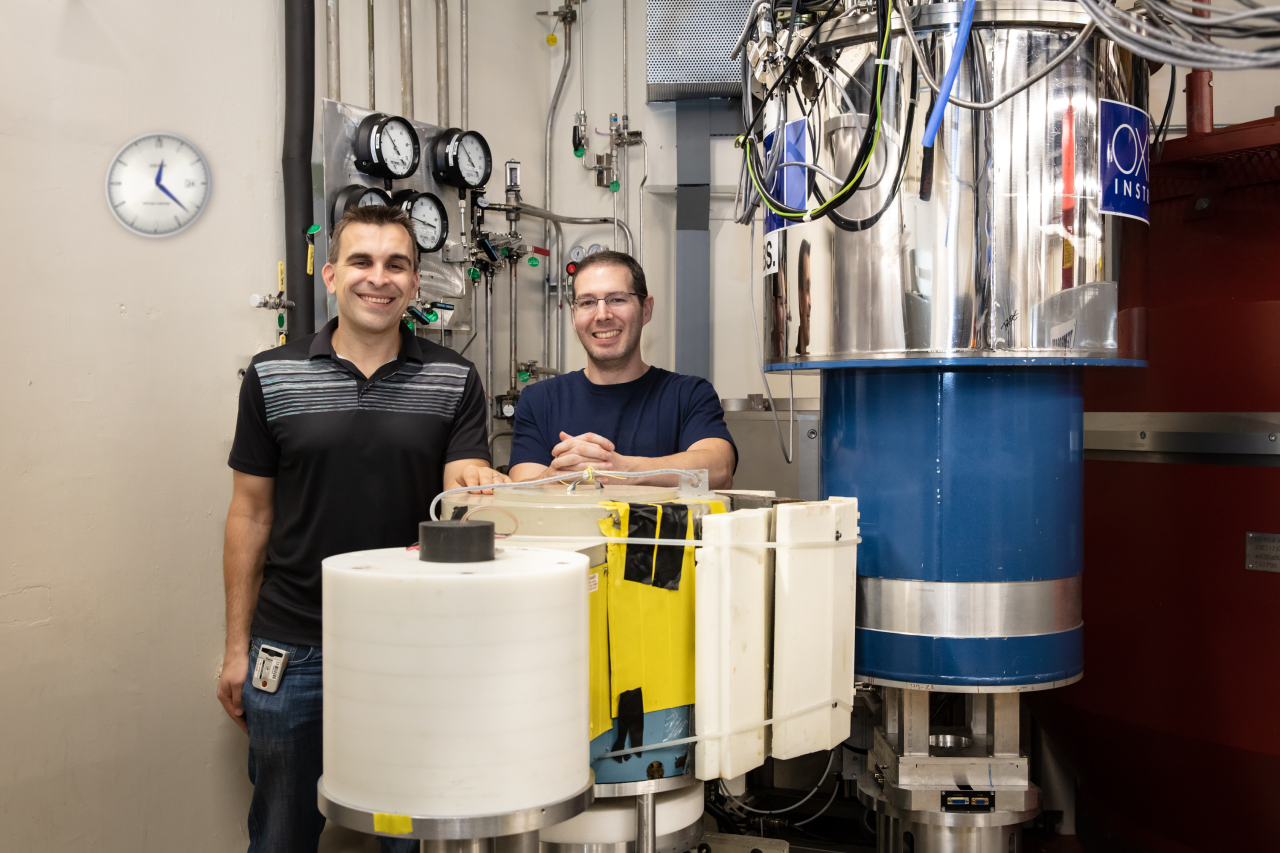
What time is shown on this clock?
12:22
